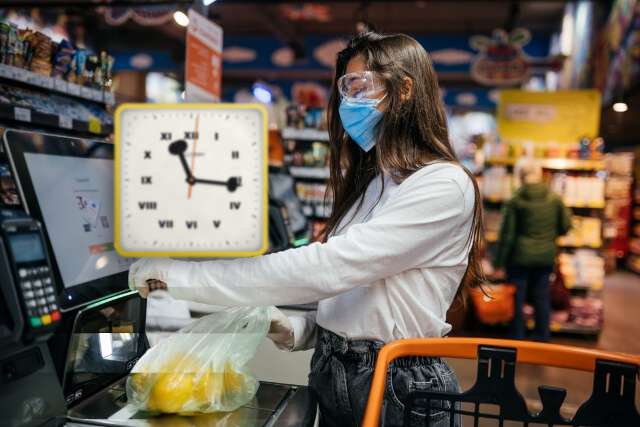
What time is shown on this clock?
11:16:01
